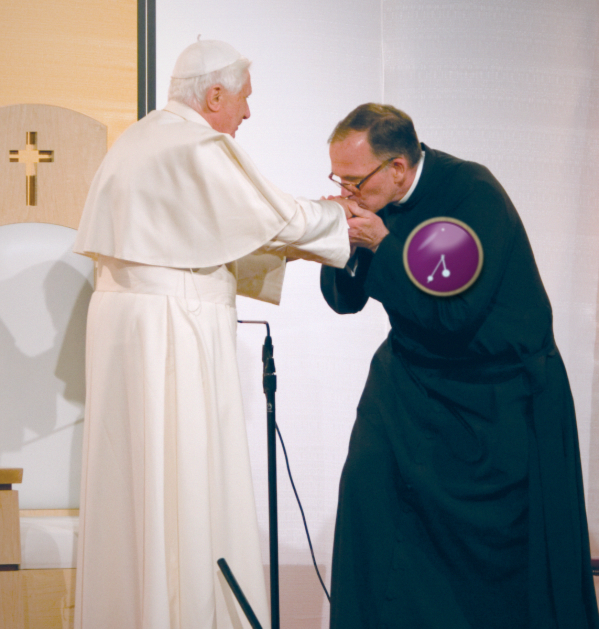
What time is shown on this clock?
5:35
